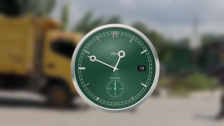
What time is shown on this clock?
12:49
